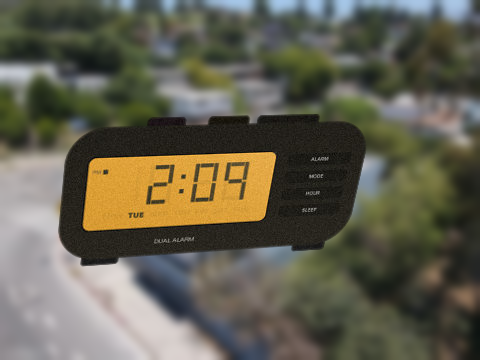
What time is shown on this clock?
2:09
